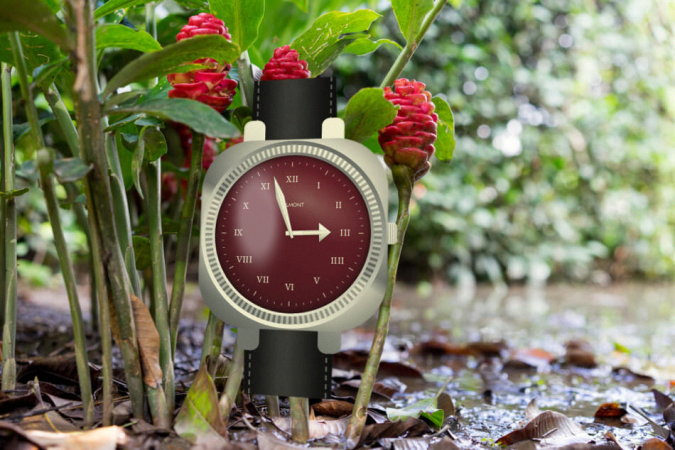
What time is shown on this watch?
2:57
